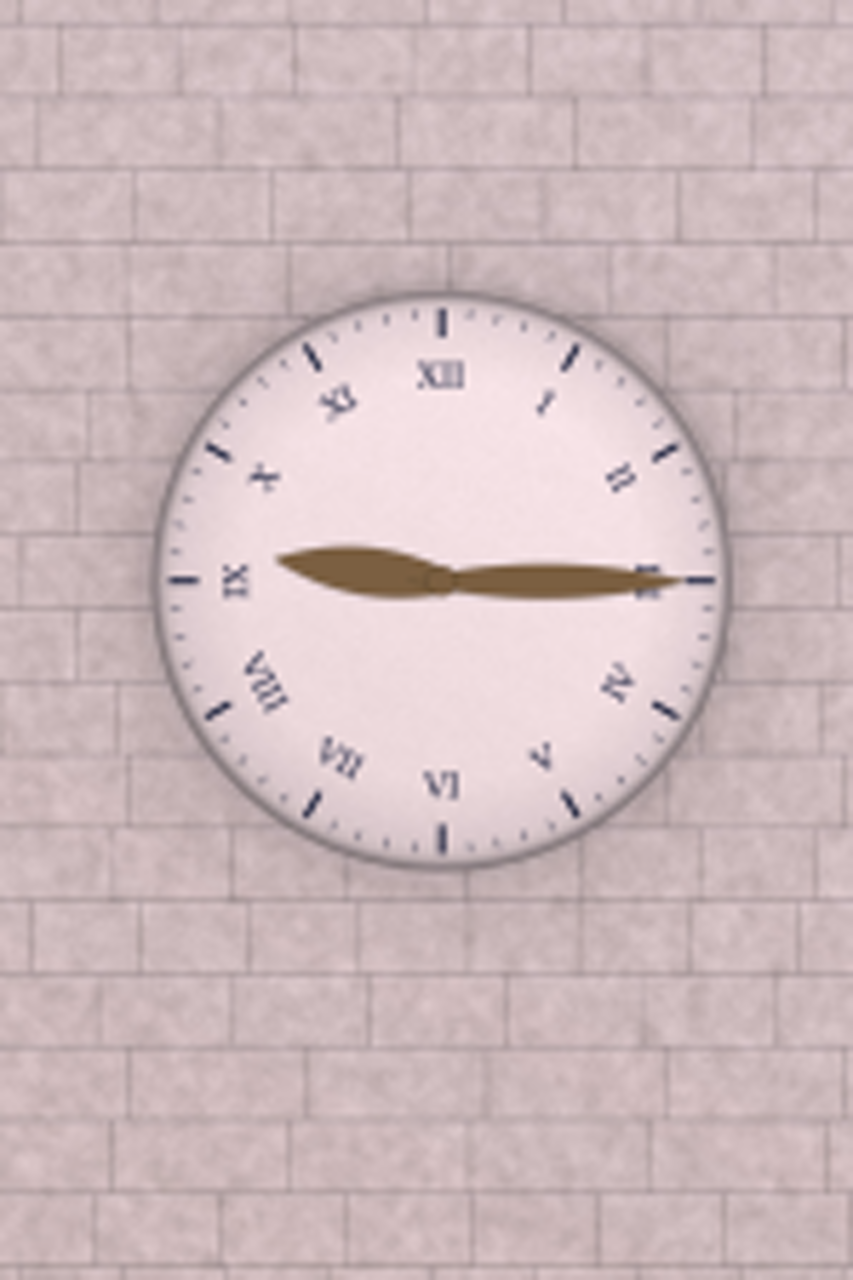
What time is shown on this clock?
9:15
